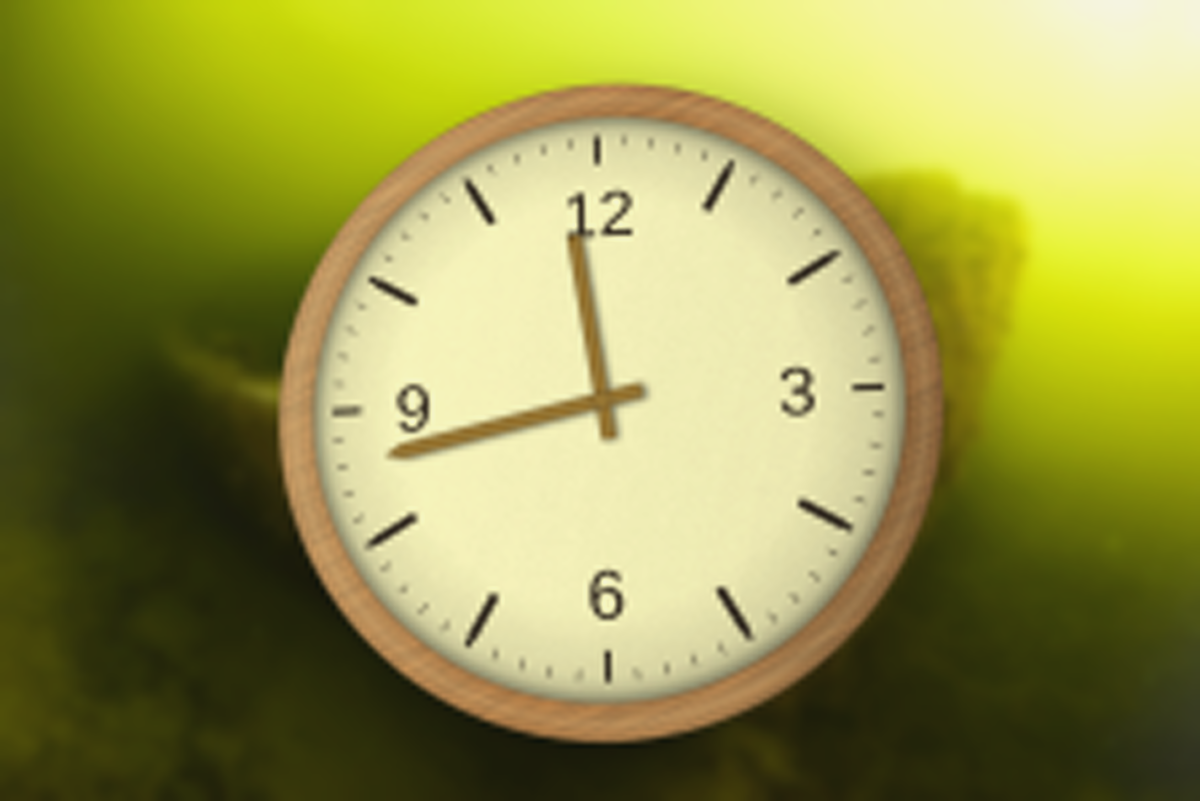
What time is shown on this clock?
11:43
